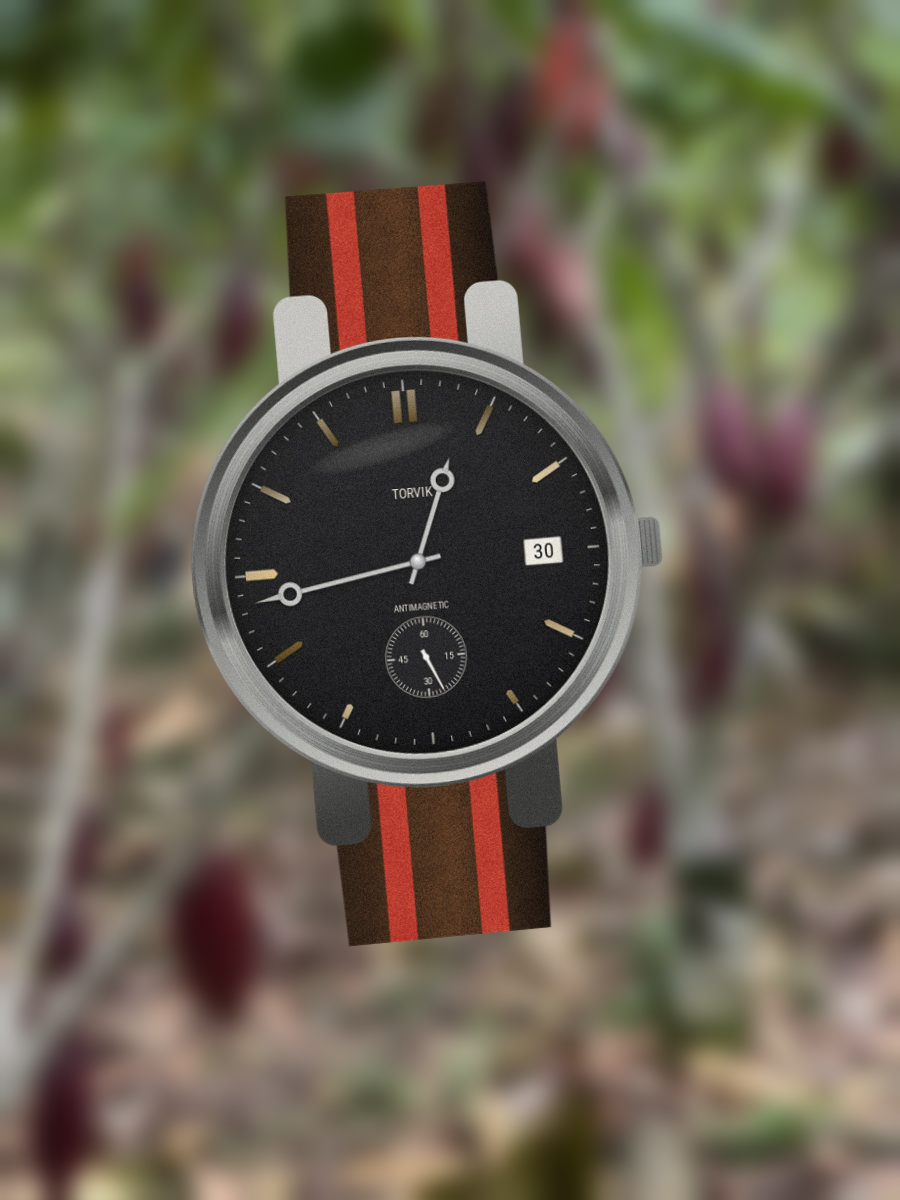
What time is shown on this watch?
12:43:26
